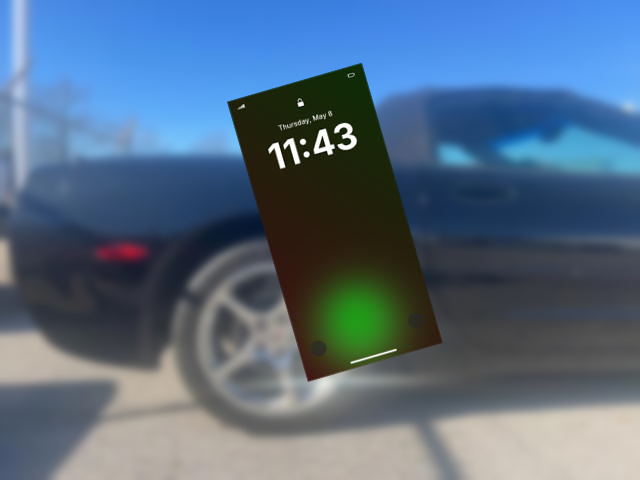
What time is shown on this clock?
11:43
